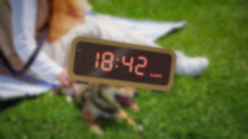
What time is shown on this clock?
18:42
